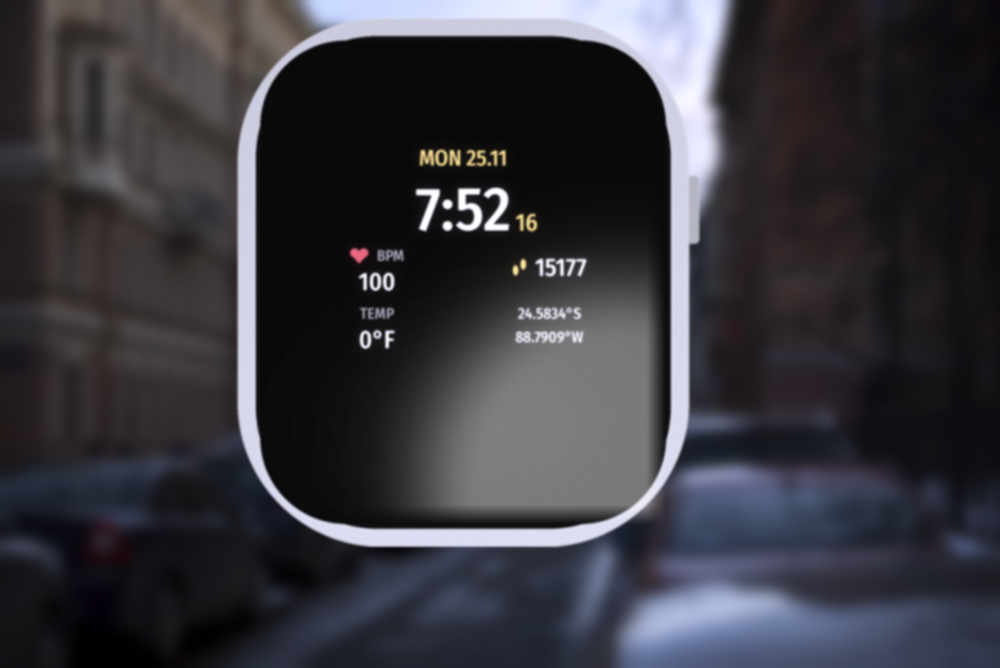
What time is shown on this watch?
7:52:16
